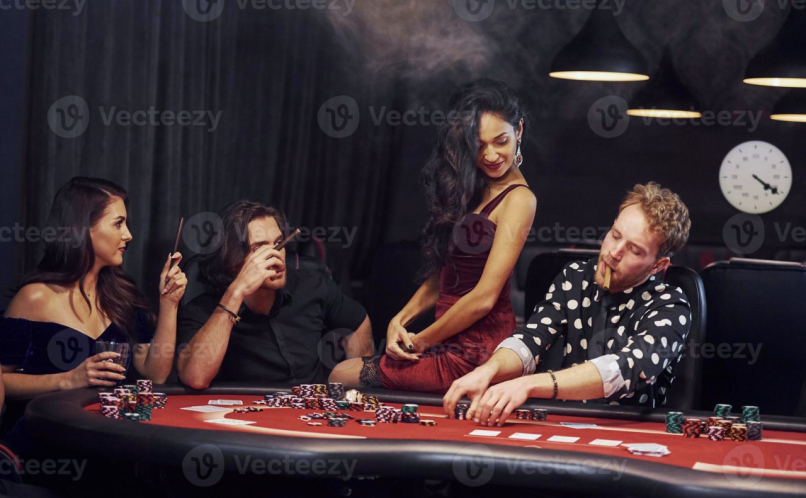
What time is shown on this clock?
4:21
